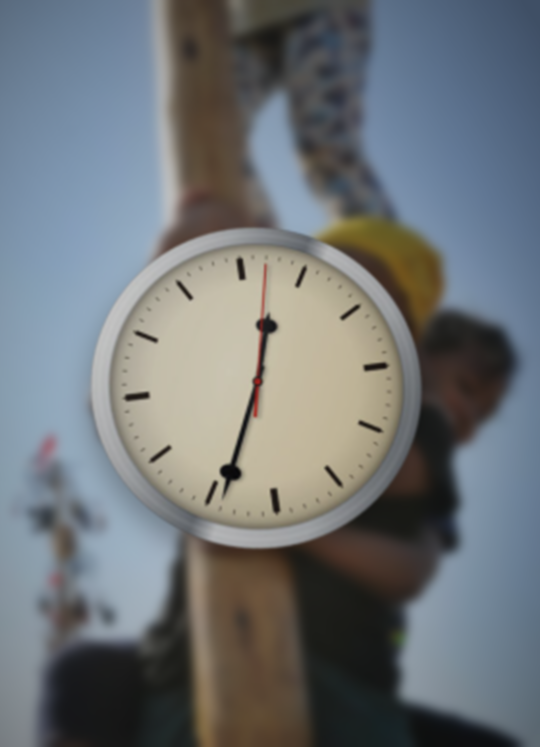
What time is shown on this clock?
12:34:02
